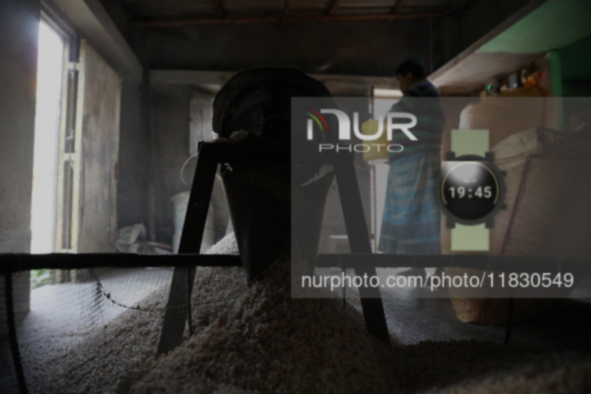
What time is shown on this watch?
19:45
